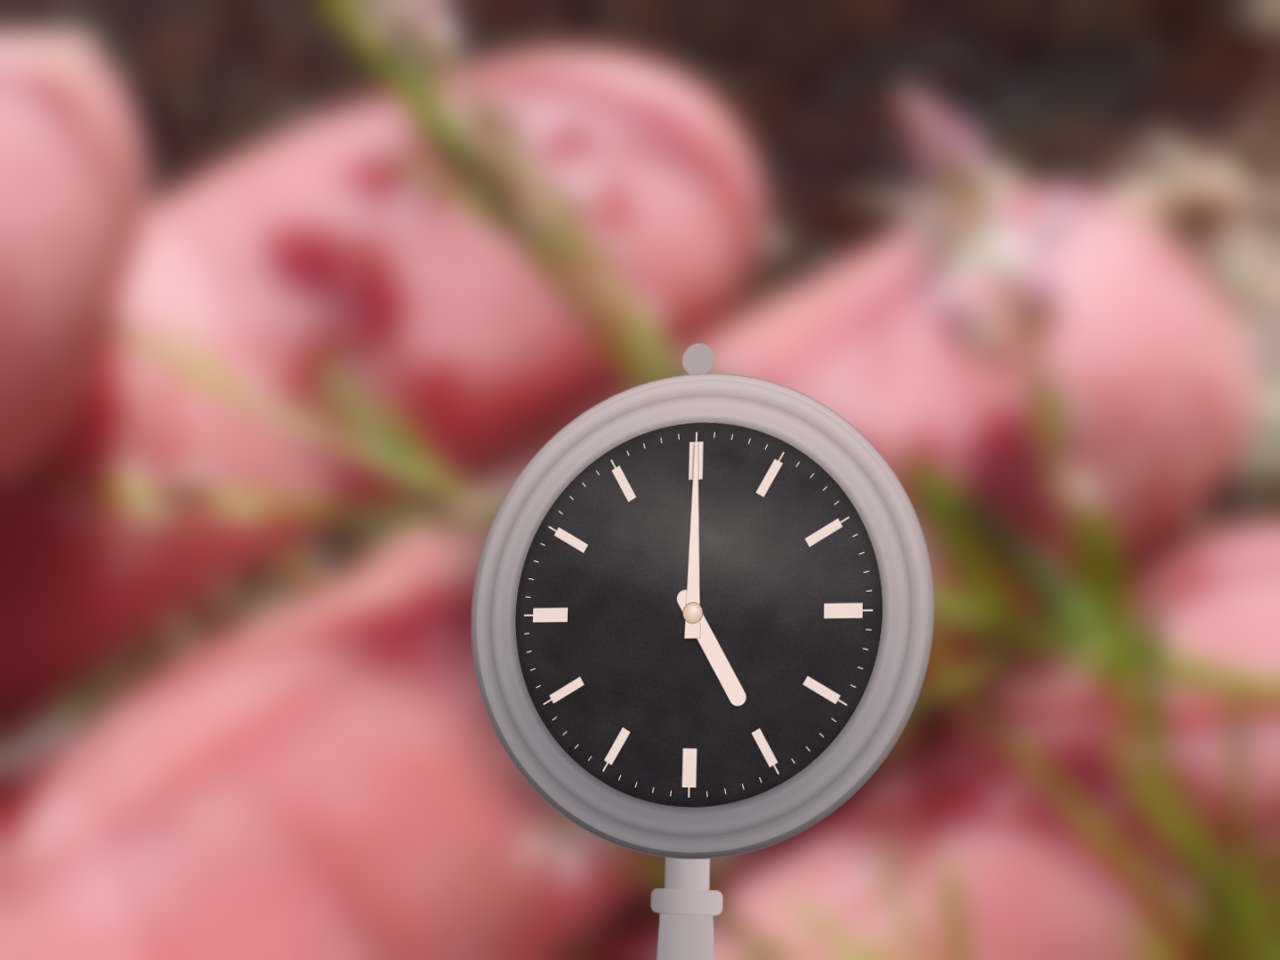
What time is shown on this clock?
5:00
